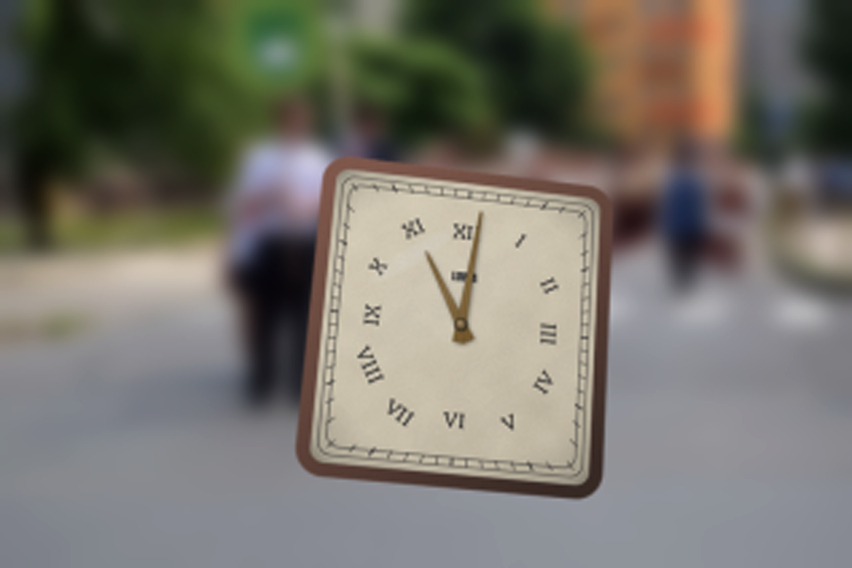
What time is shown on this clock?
11:01
